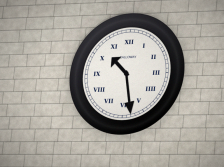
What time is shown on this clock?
10:28
